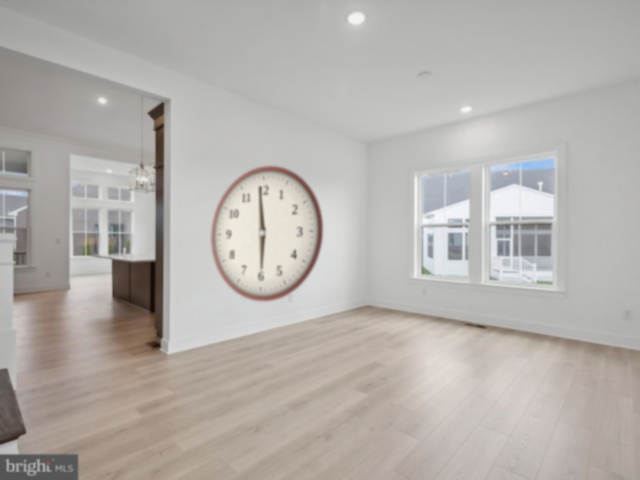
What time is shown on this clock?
5:59
